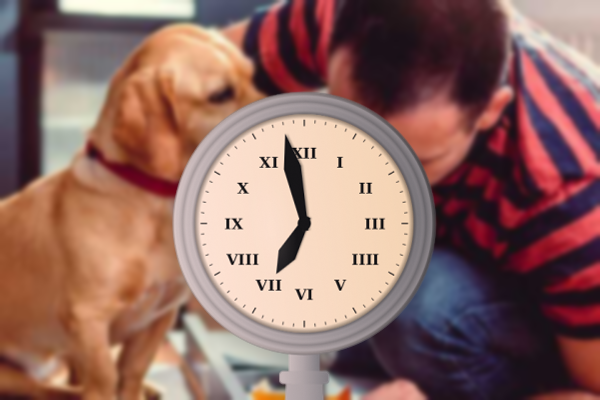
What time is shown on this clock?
6:58
